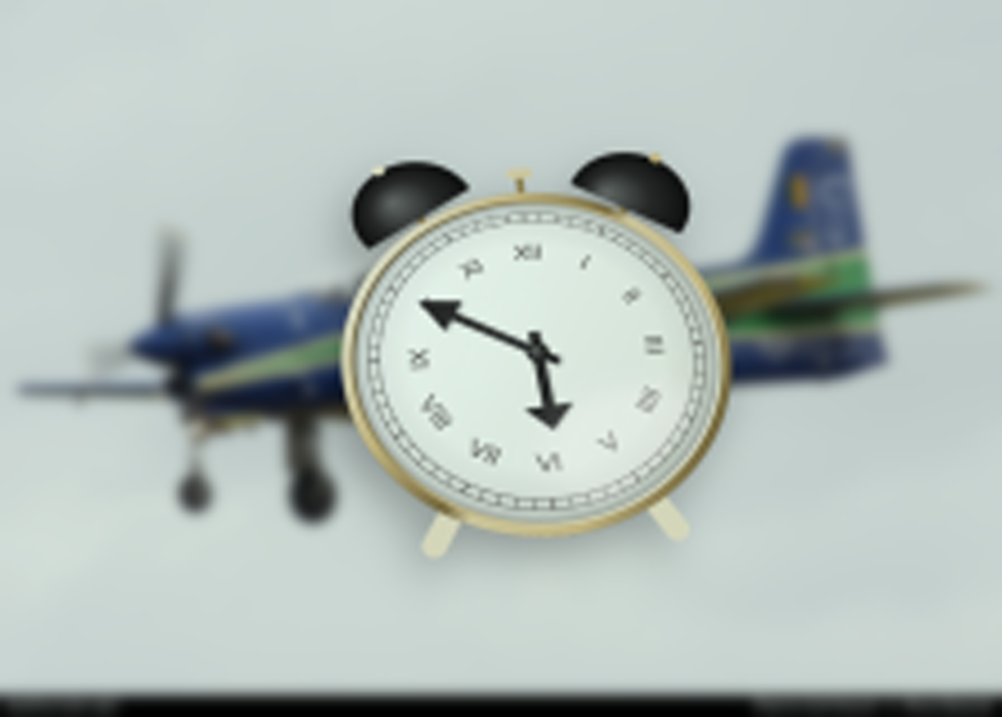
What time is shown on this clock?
5:50
